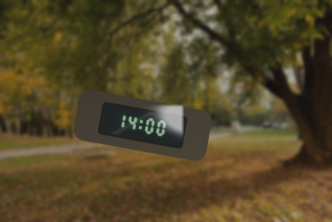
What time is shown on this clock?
14:00
